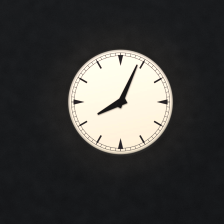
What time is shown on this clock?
8:04
